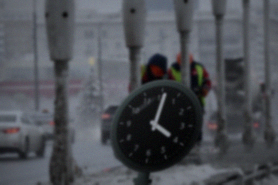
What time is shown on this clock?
4:01
